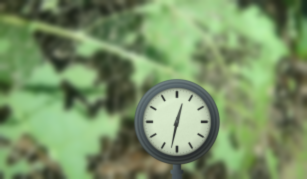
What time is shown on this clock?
12:32
